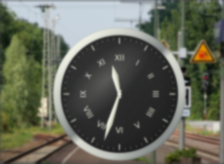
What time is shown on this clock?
11:33
